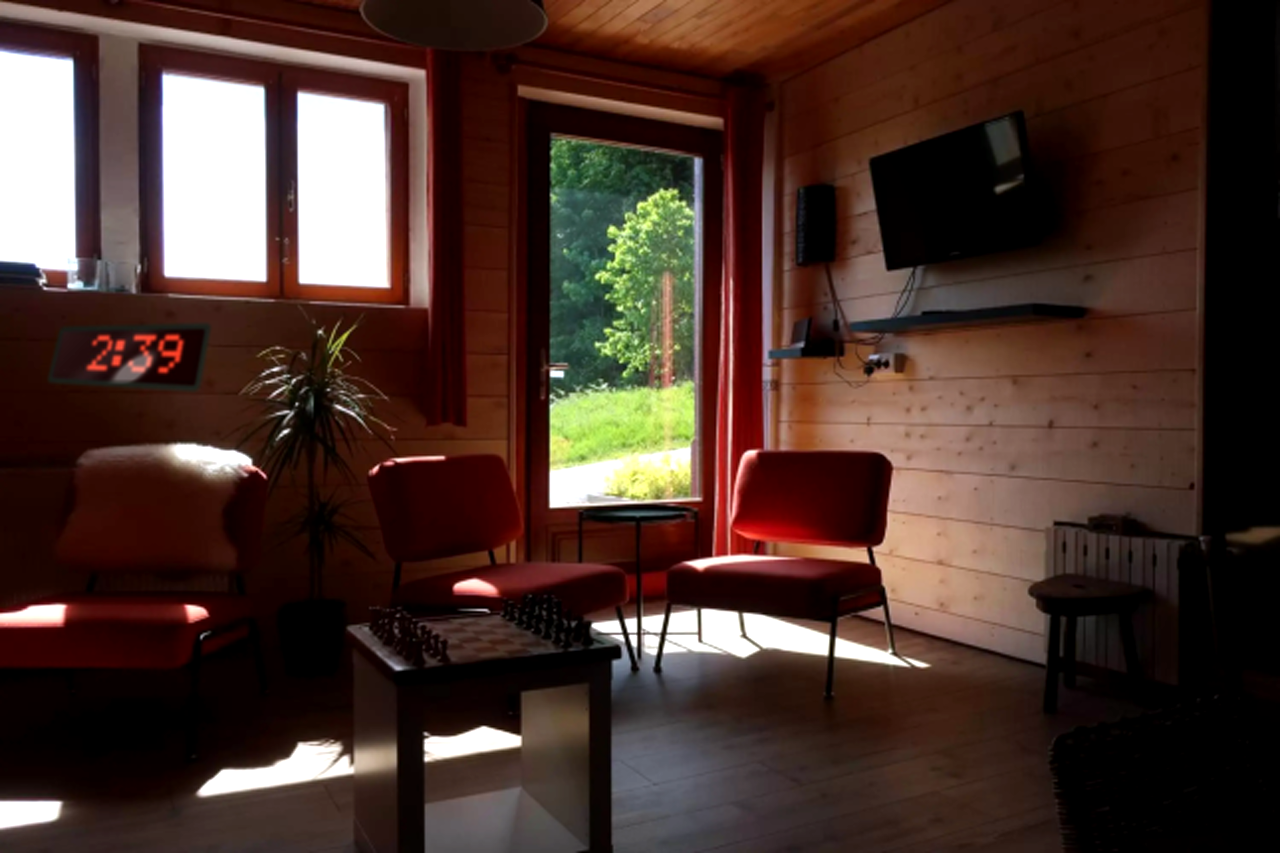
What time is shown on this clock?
2:39
